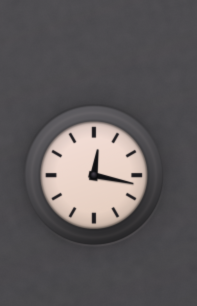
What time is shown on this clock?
12:17
